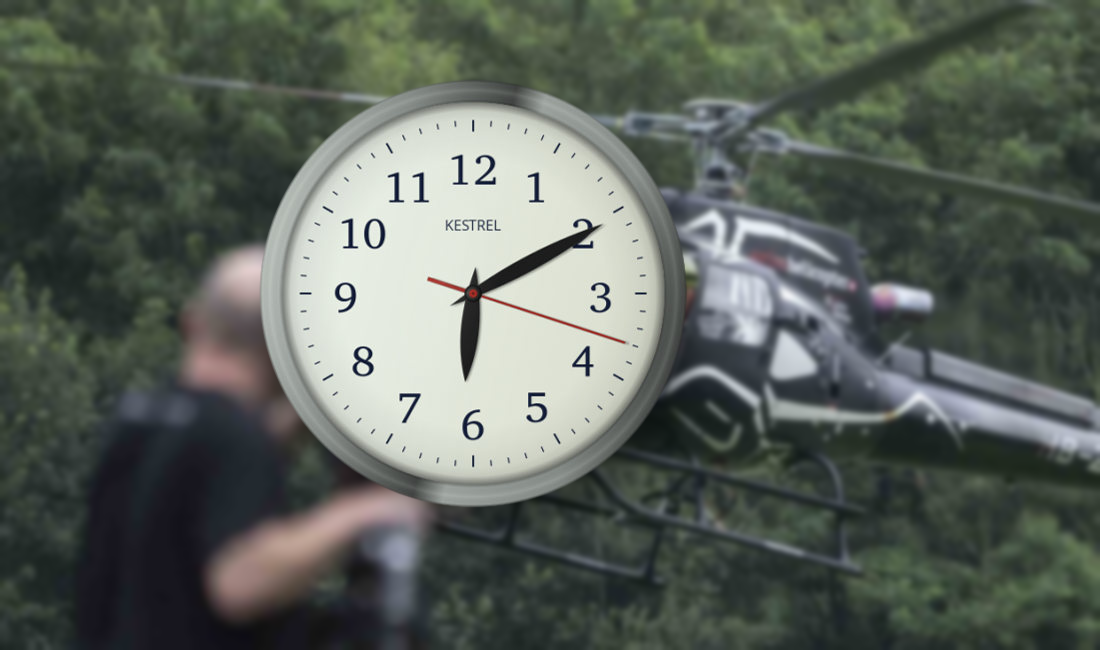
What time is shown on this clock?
6:10:18
